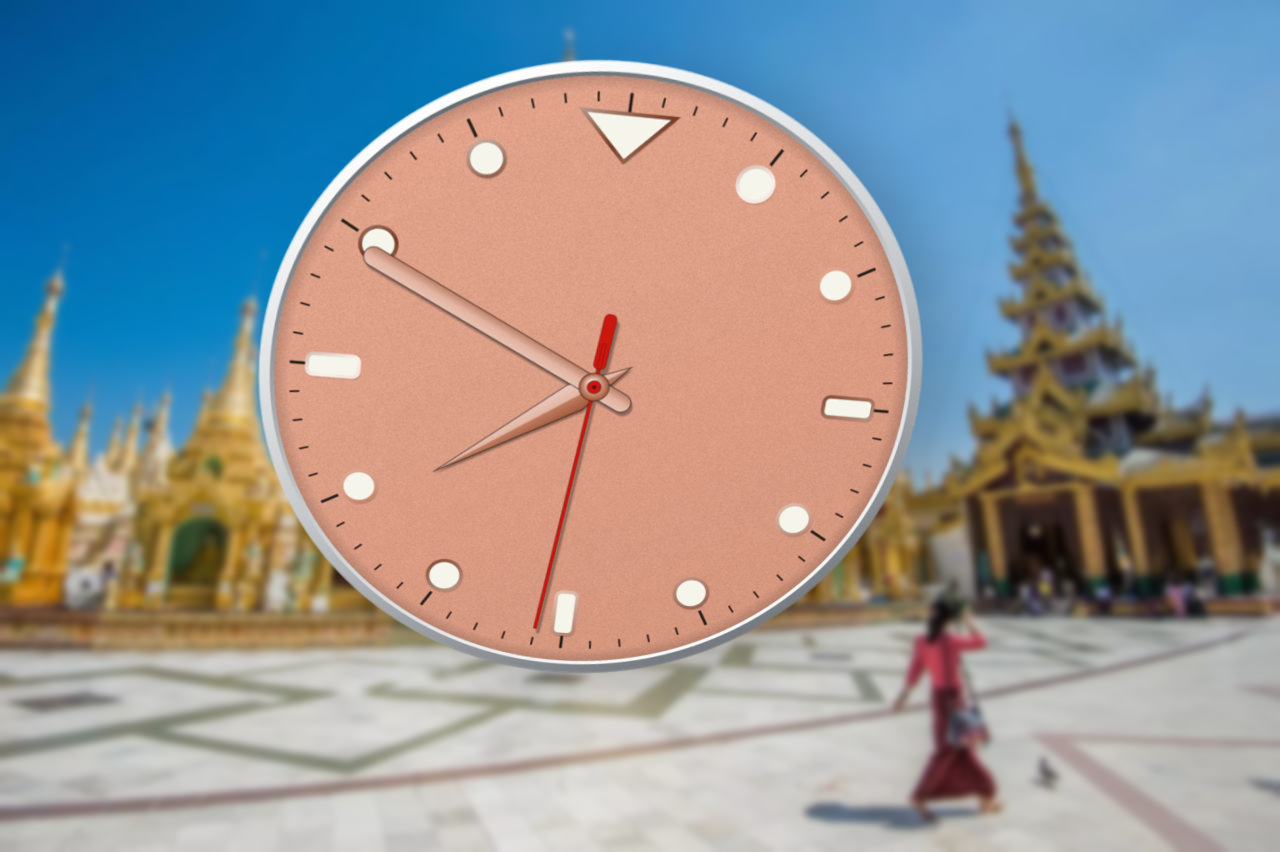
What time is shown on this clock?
7:49:31
